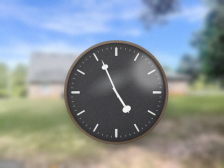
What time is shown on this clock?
4:56
